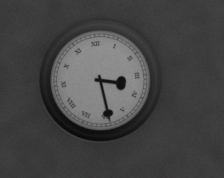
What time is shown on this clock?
3:29
